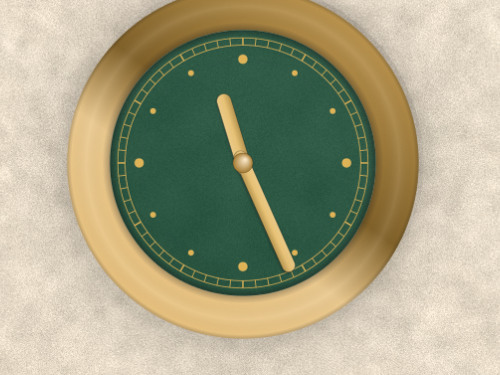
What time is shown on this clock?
11:26
